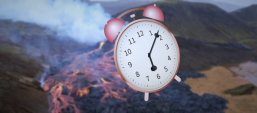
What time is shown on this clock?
6:08
